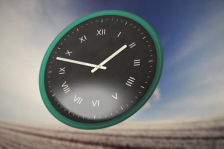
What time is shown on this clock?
1:48
